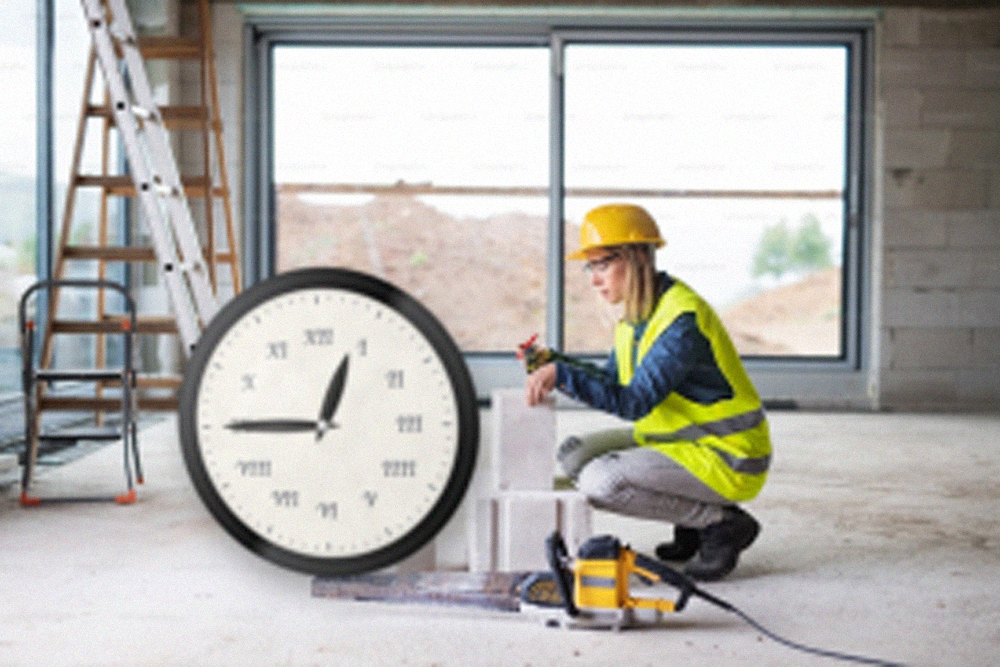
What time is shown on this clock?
12:45
